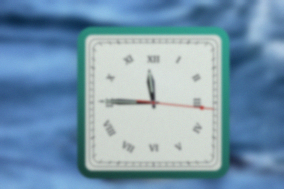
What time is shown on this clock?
11:45:16
